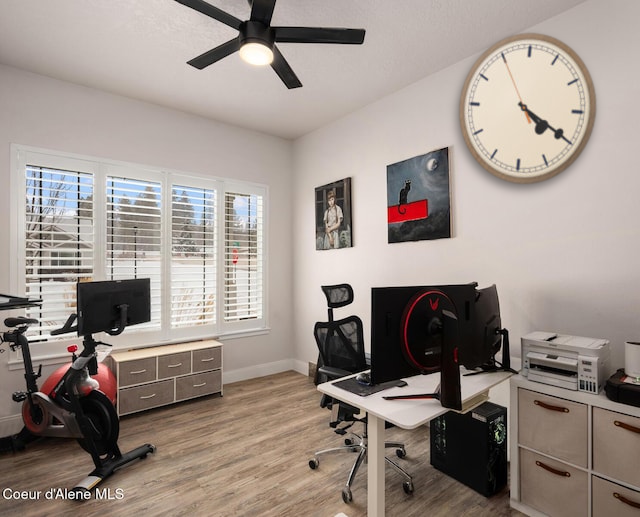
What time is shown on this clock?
4:19:55
